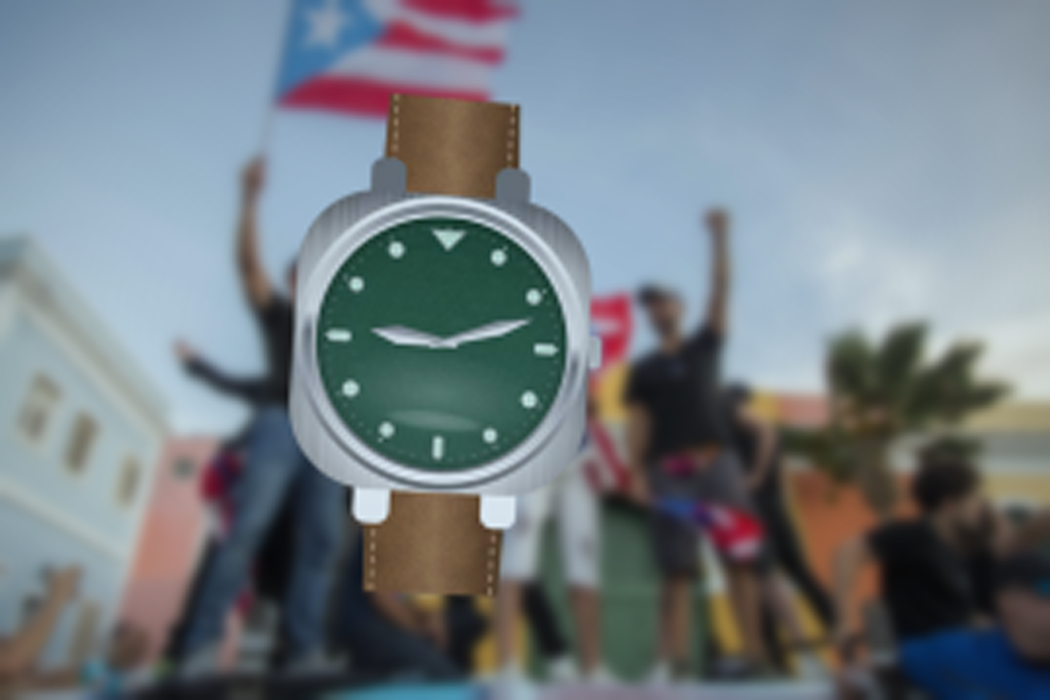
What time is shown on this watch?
9:12
